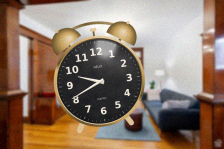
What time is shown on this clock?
9:41
